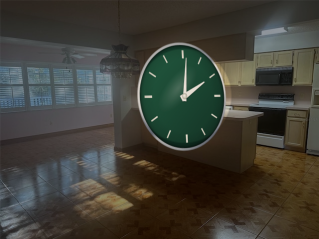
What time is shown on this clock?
2:01
